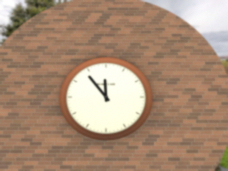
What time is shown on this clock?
11:54
